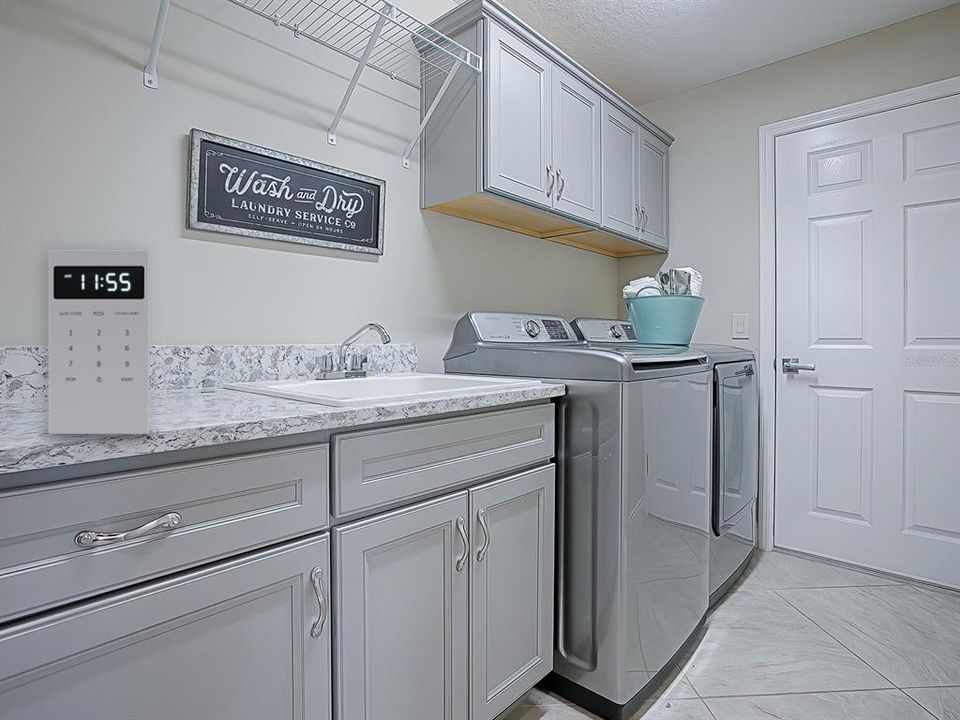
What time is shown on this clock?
11:55
